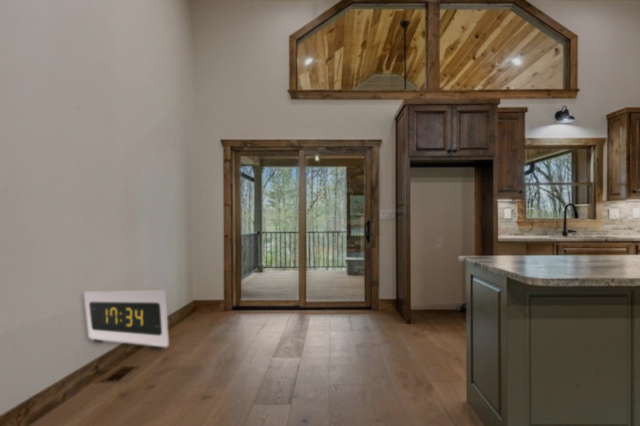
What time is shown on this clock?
17:34
